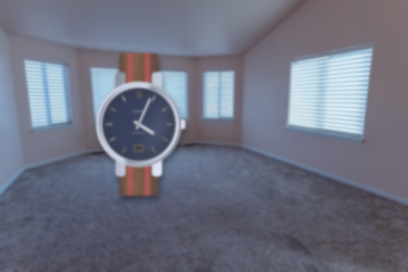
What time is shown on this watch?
4:04
